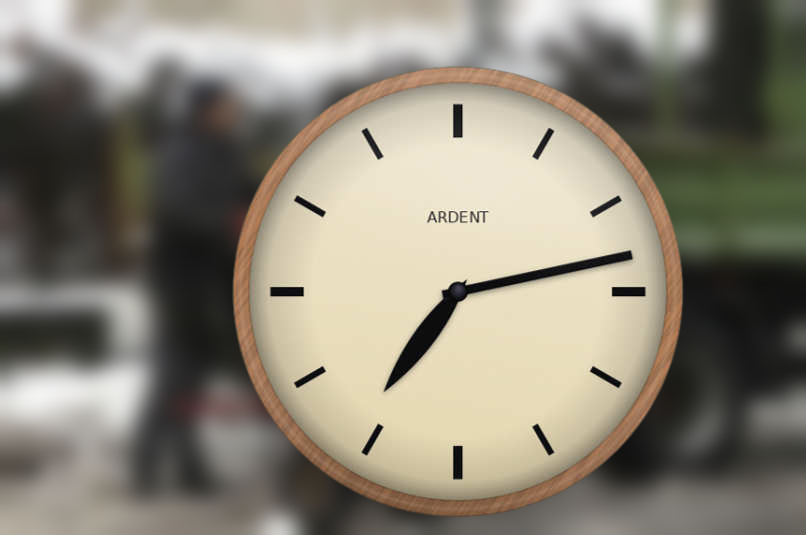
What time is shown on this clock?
7:13
